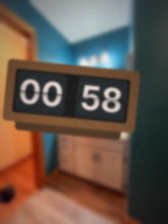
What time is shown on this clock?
0:58
